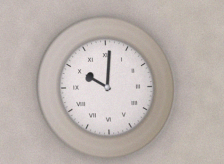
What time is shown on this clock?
10:01
